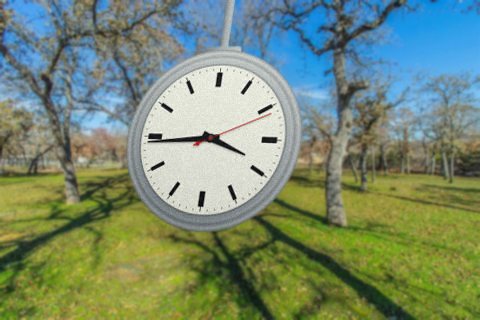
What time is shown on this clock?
3:44:11
